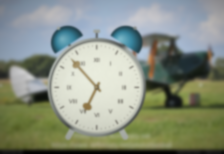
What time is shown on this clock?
6:53
